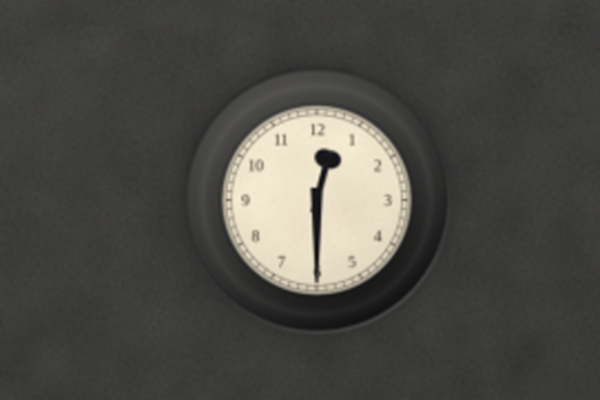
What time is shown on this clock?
12:30
